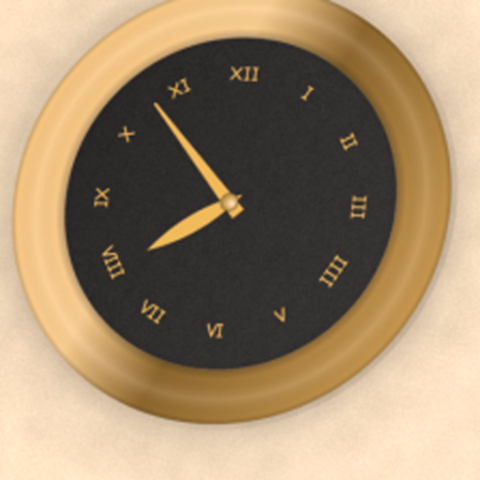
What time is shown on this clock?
7:53
